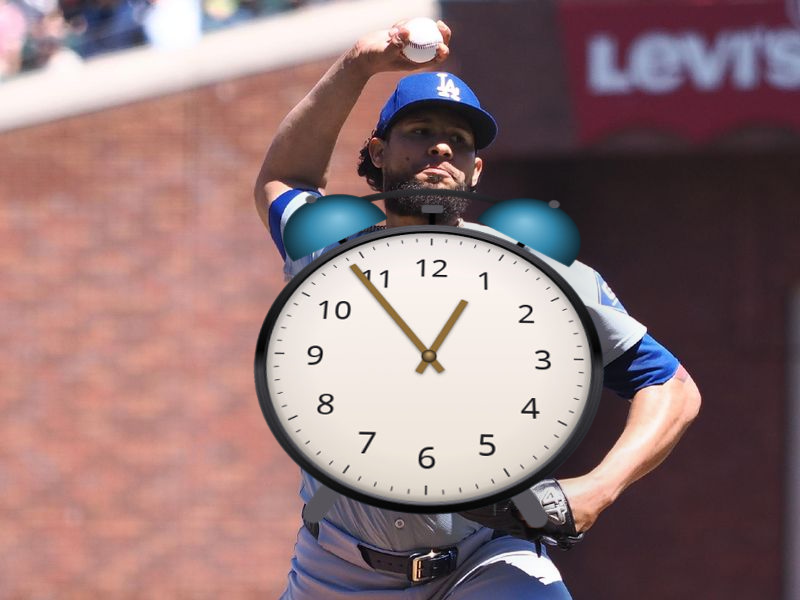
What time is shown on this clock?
12:54
